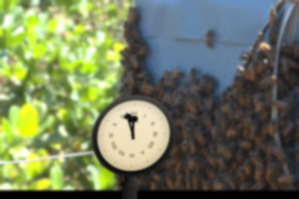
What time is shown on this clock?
11:57
